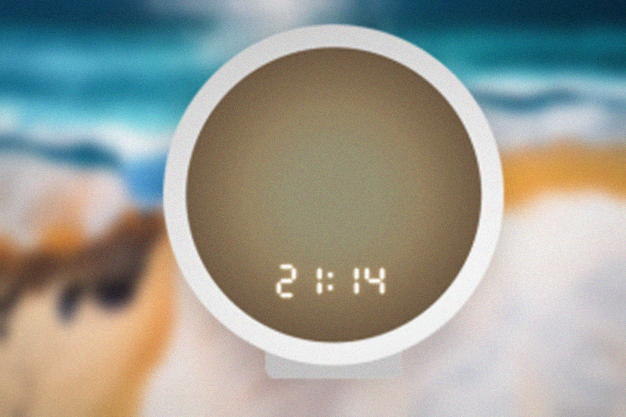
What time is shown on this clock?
21:14
